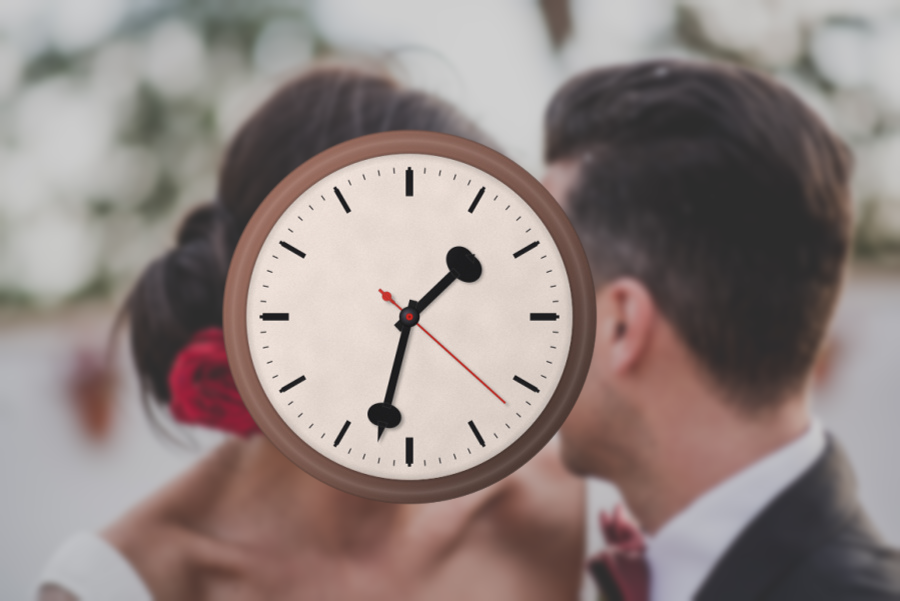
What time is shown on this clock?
1:32:22
